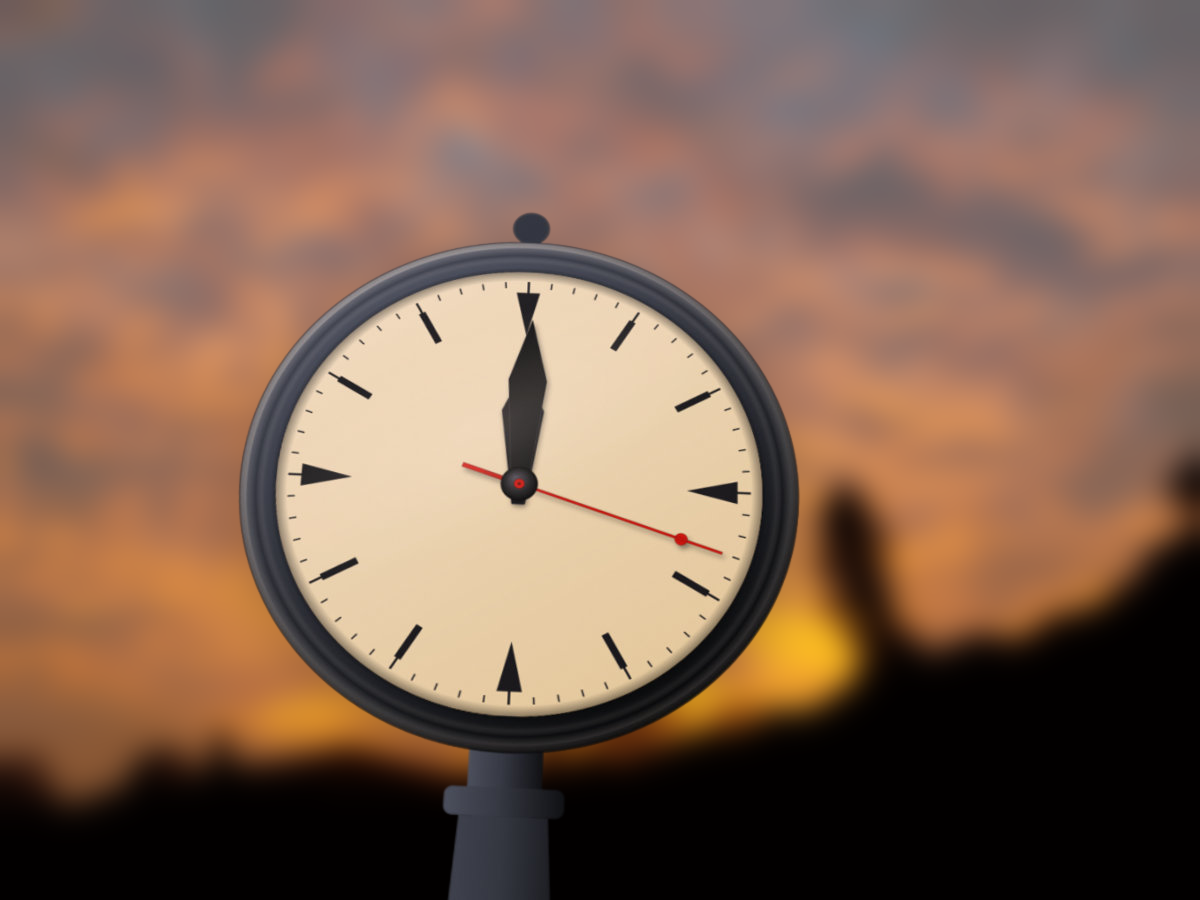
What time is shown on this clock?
12:00:18
